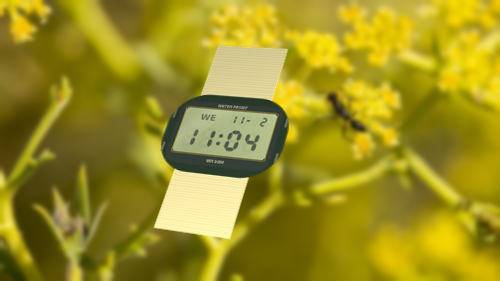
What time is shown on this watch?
11:04
